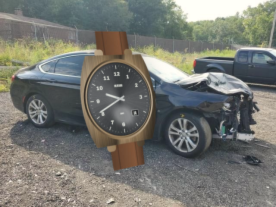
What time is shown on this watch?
9:41
